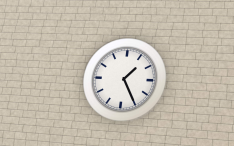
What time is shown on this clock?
1:25
